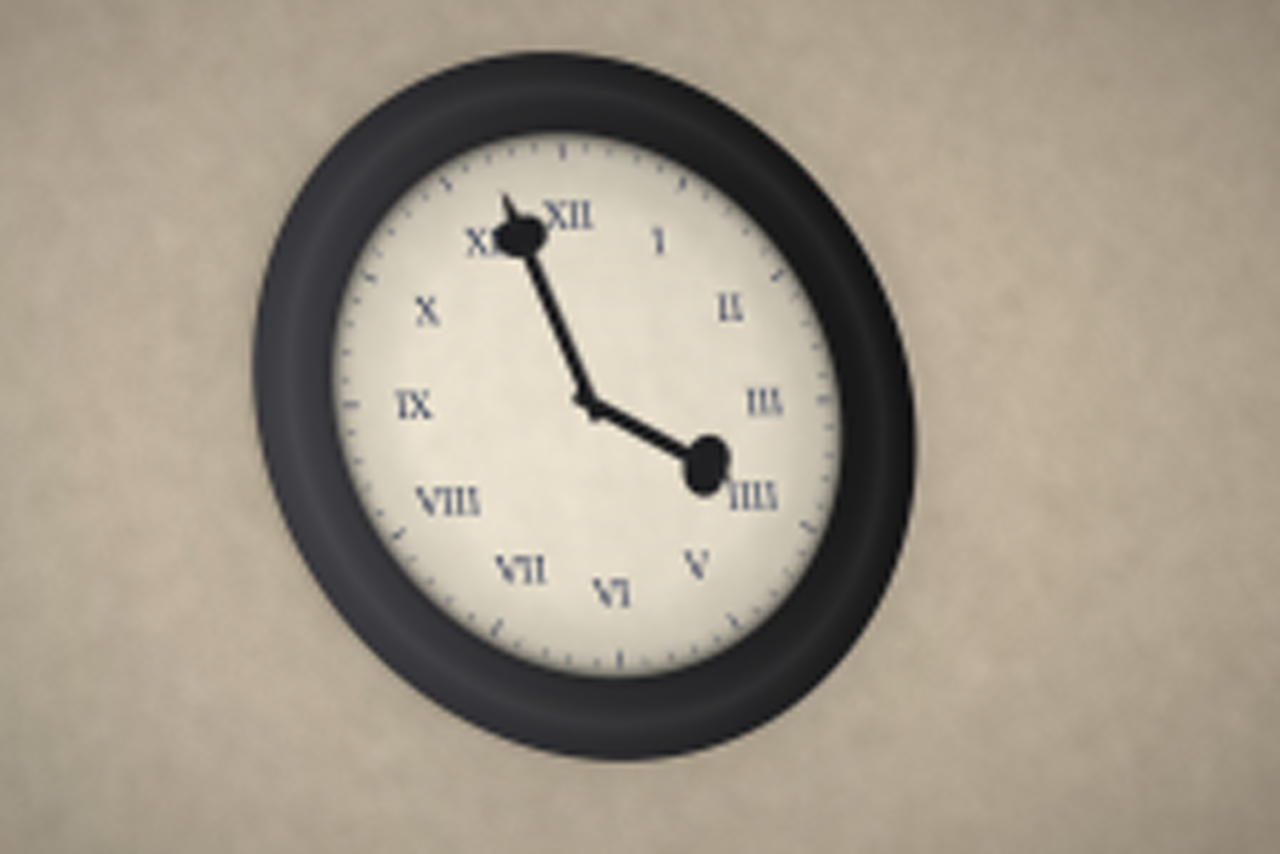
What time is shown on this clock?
3:57
